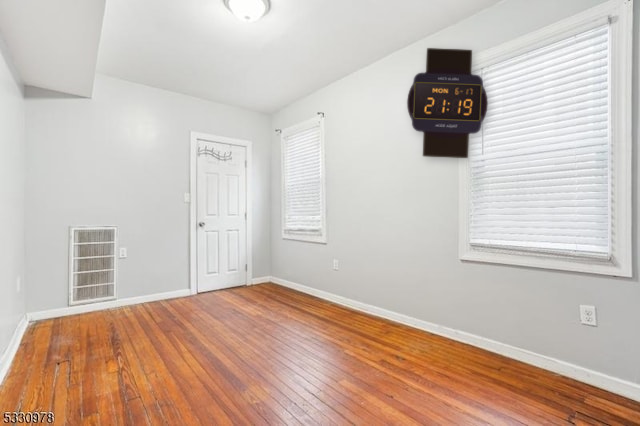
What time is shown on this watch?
21:19
